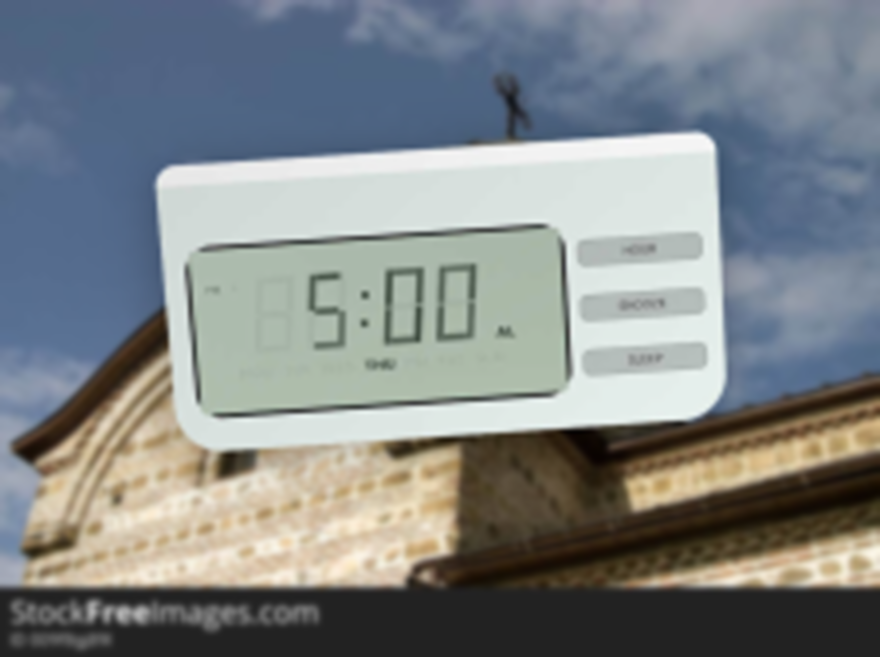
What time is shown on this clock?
5:00
